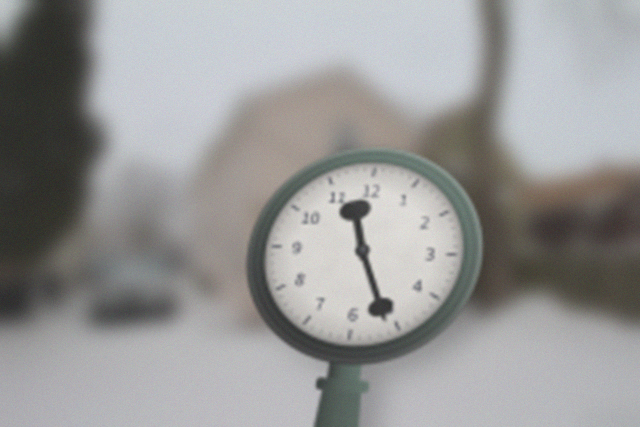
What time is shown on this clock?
11:26
